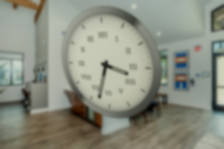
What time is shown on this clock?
3:33
